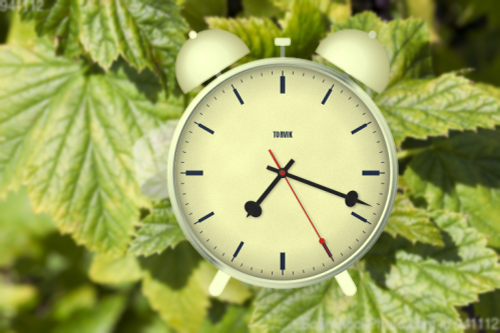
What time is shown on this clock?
7:18:25
